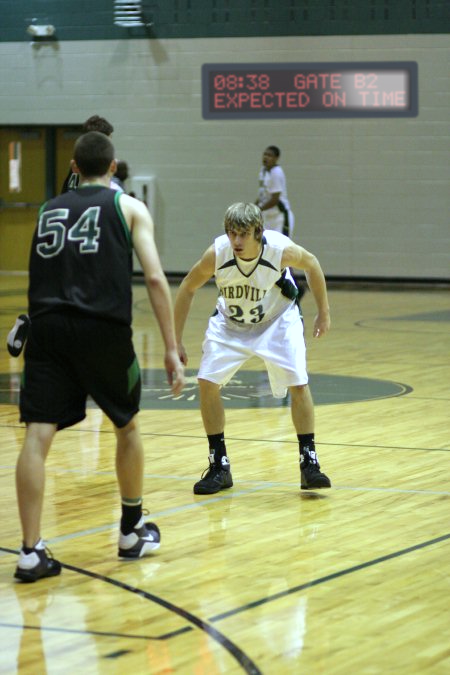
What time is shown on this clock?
8:38
